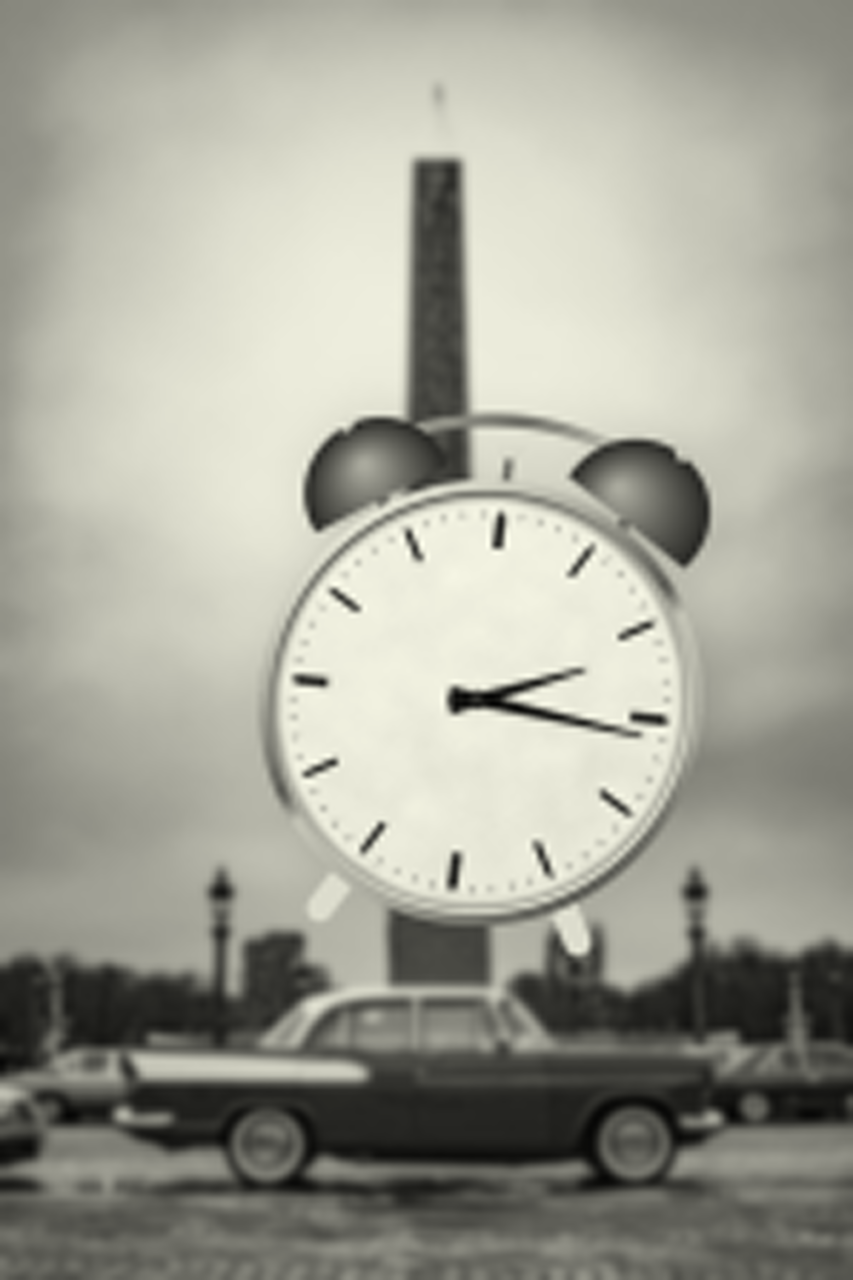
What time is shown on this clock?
2:16
